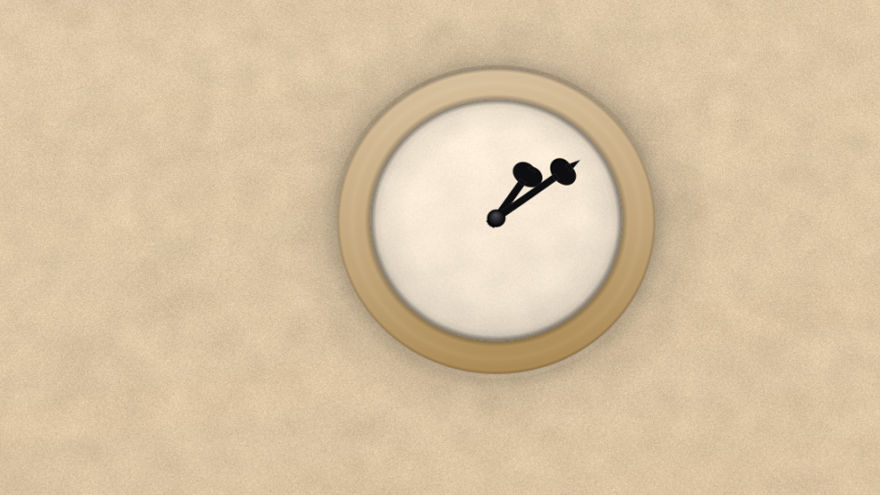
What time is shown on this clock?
1:09
